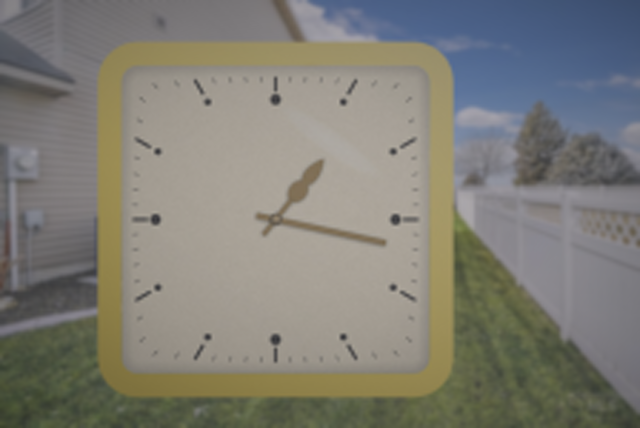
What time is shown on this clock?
1:17
